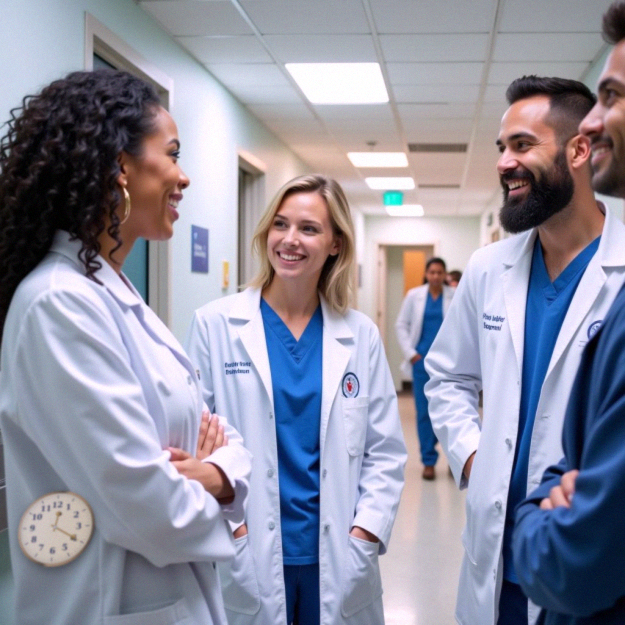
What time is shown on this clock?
12:20
